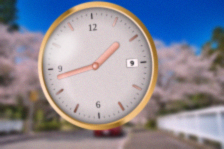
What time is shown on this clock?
1:43
